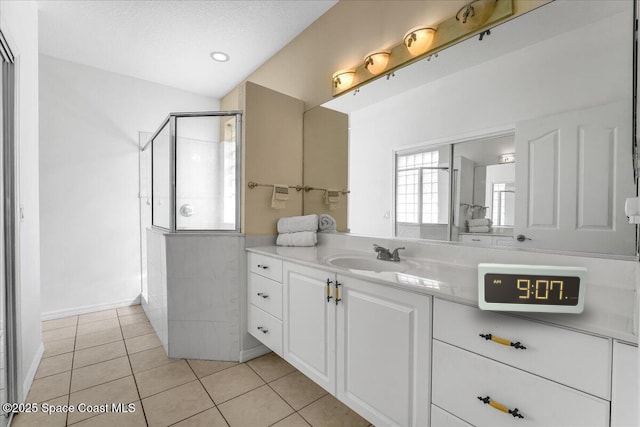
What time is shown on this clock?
9:07
